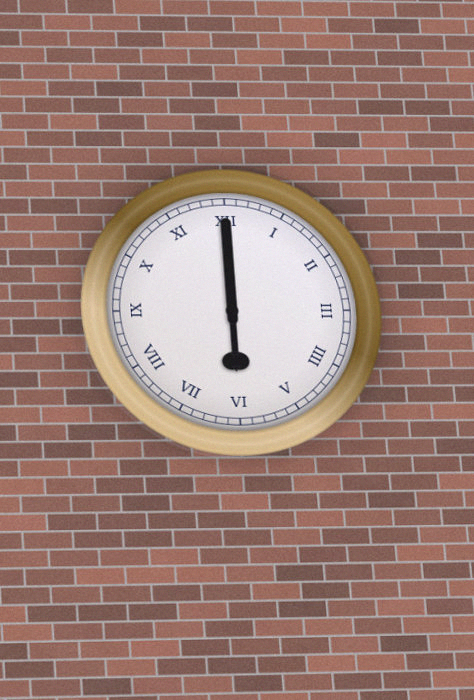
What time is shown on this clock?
6:00
